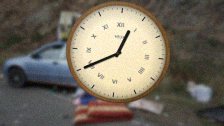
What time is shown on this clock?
12:40
